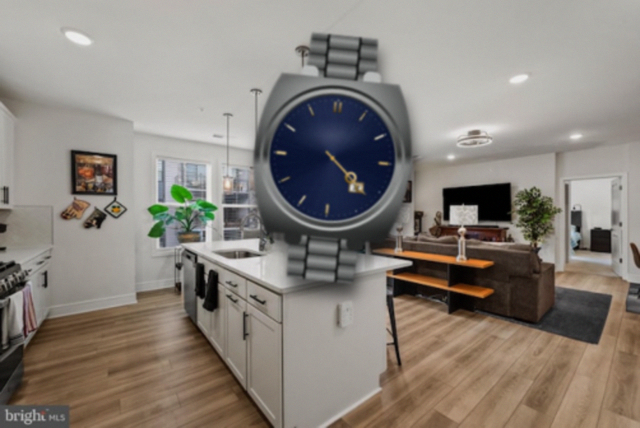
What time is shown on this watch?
4:22
